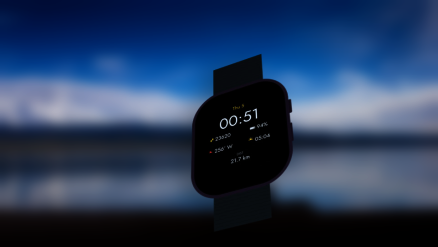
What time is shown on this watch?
0:51
